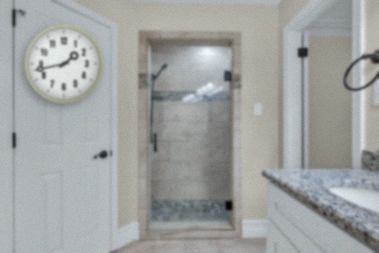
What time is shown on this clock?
1:43
